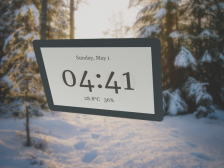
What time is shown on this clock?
4:41
